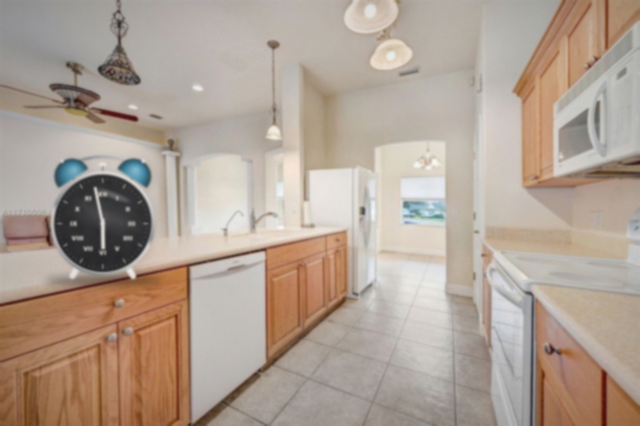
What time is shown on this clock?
5:58
